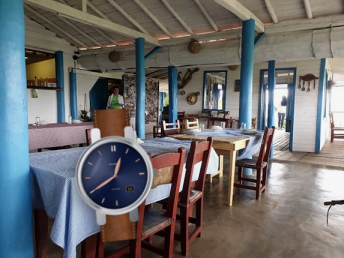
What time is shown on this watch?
12:40
